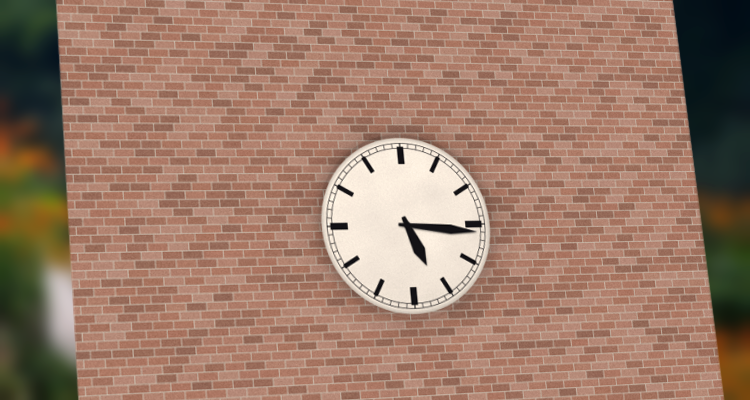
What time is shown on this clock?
5:16
